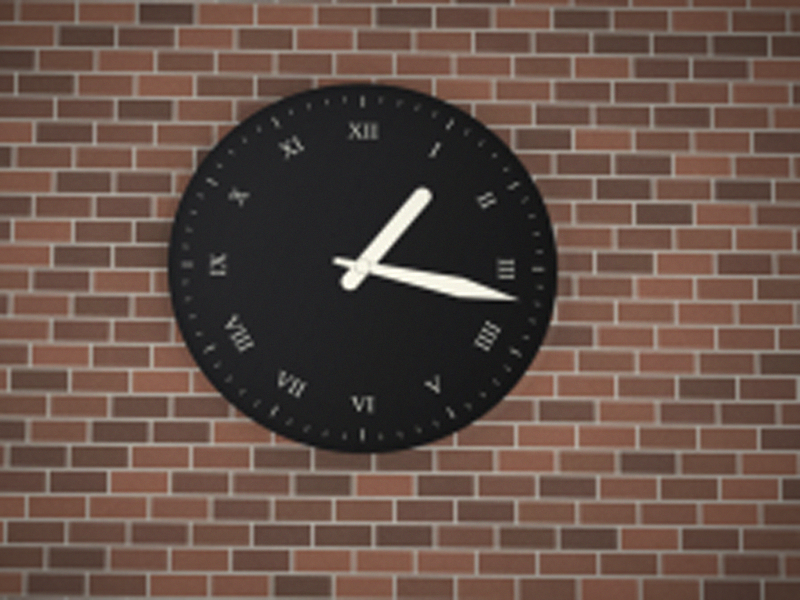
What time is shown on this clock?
1:17
